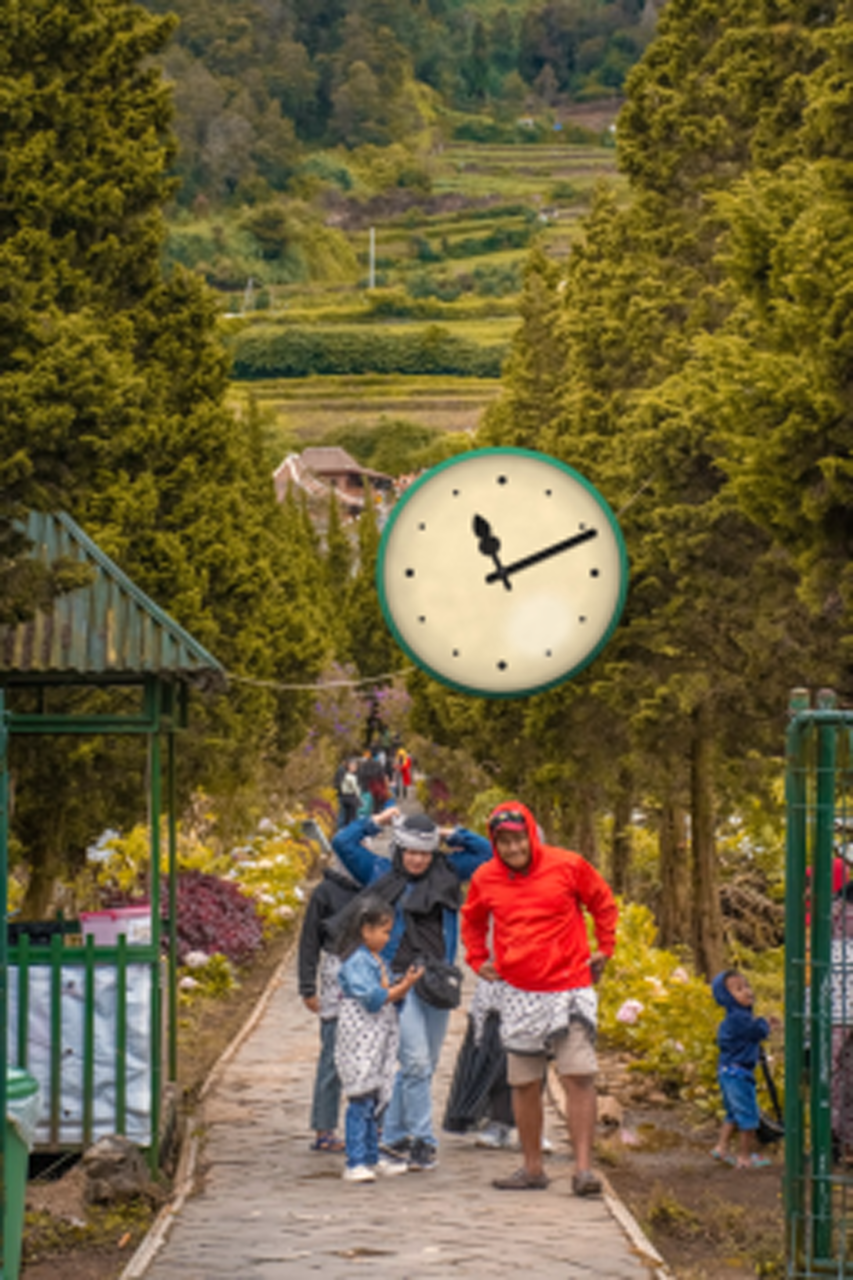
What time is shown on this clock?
11:11
